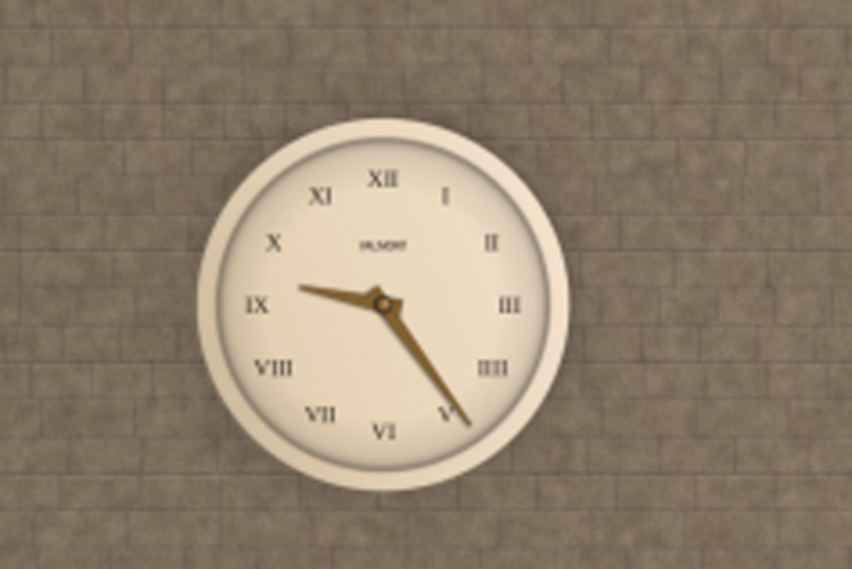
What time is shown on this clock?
9:24
